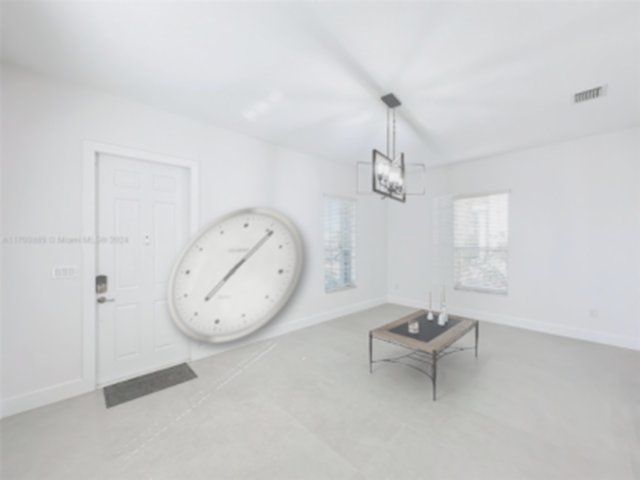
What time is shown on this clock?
7:06
